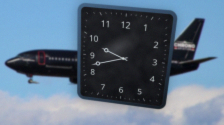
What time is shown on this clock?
9:42
